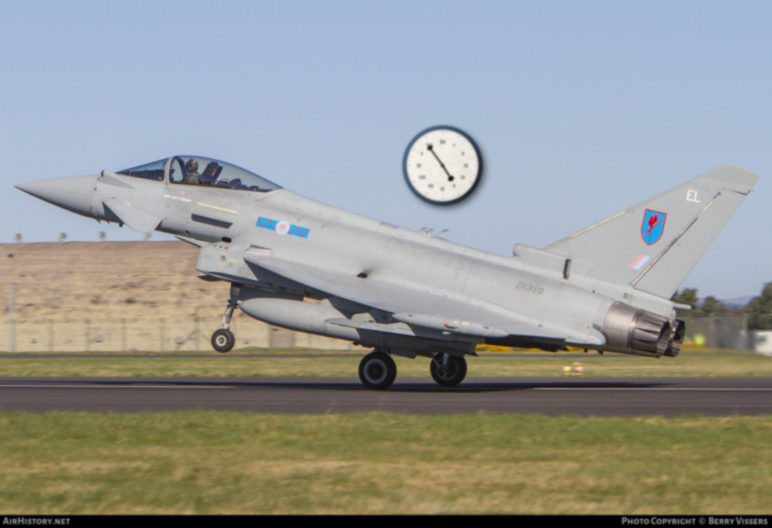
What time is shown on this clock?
4:54
